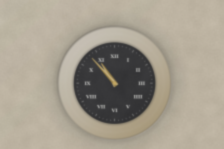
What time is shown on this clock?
10:53
